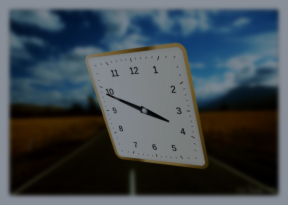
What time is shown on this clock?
3:49
